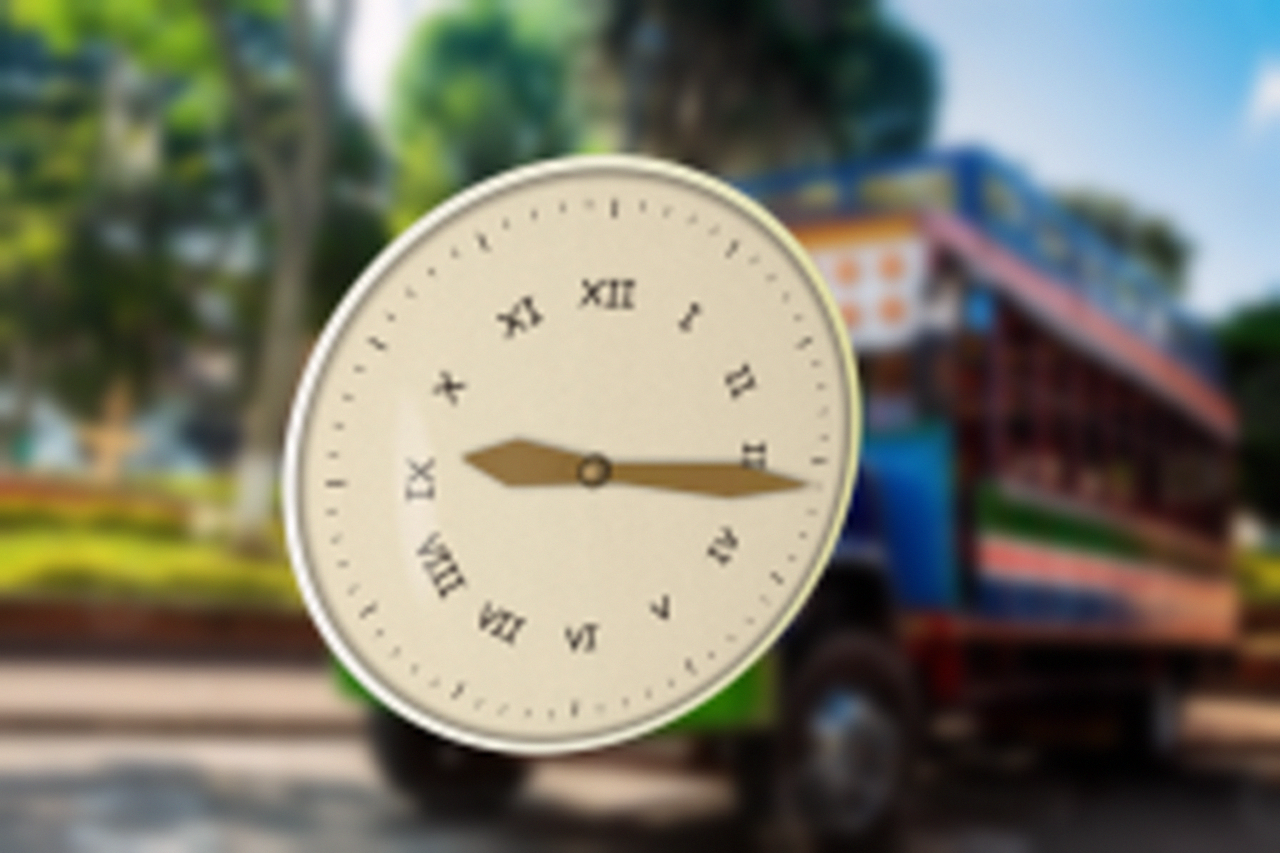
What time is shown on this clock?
9:16
